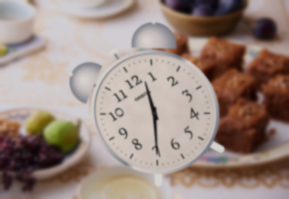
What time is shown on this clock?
12:35
